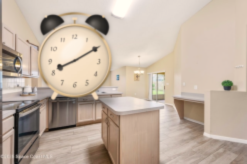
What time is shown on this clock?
8:10
